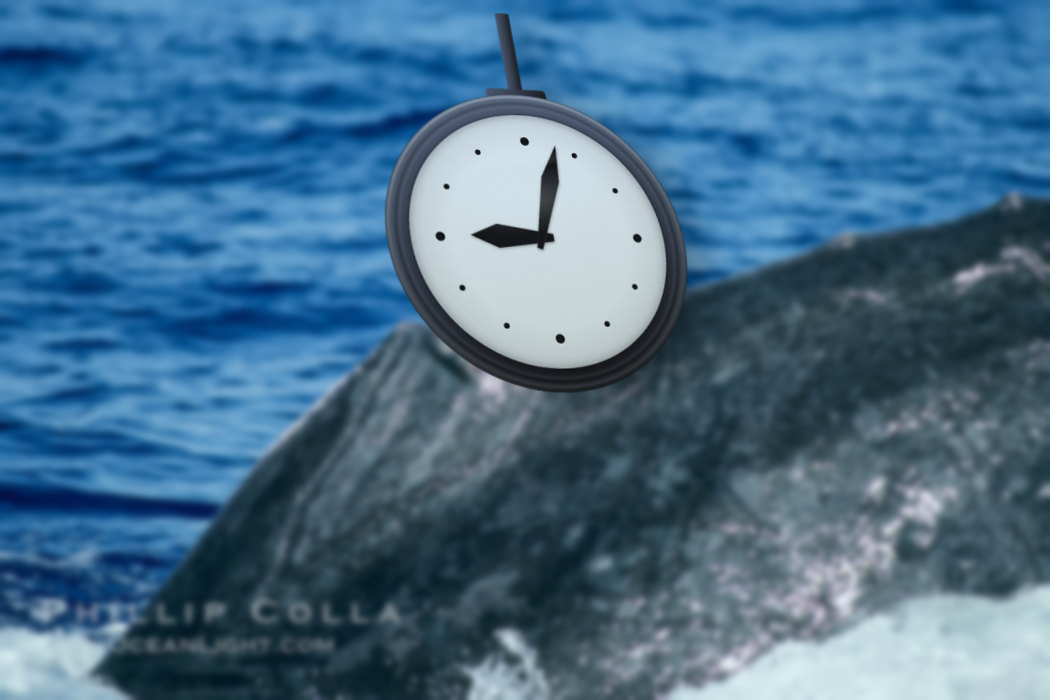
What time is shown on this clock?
9:03
